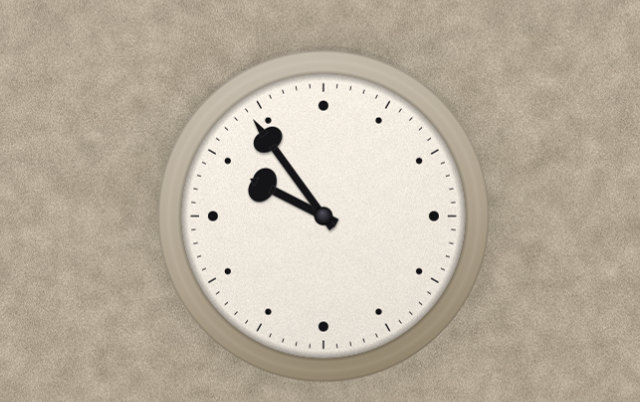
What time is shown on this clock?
9:54
